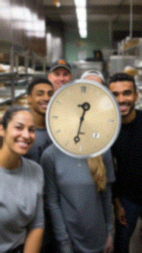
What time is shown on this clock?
12:32
